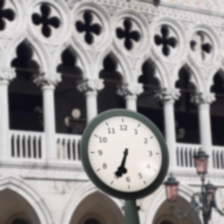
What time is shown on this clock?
6:34
